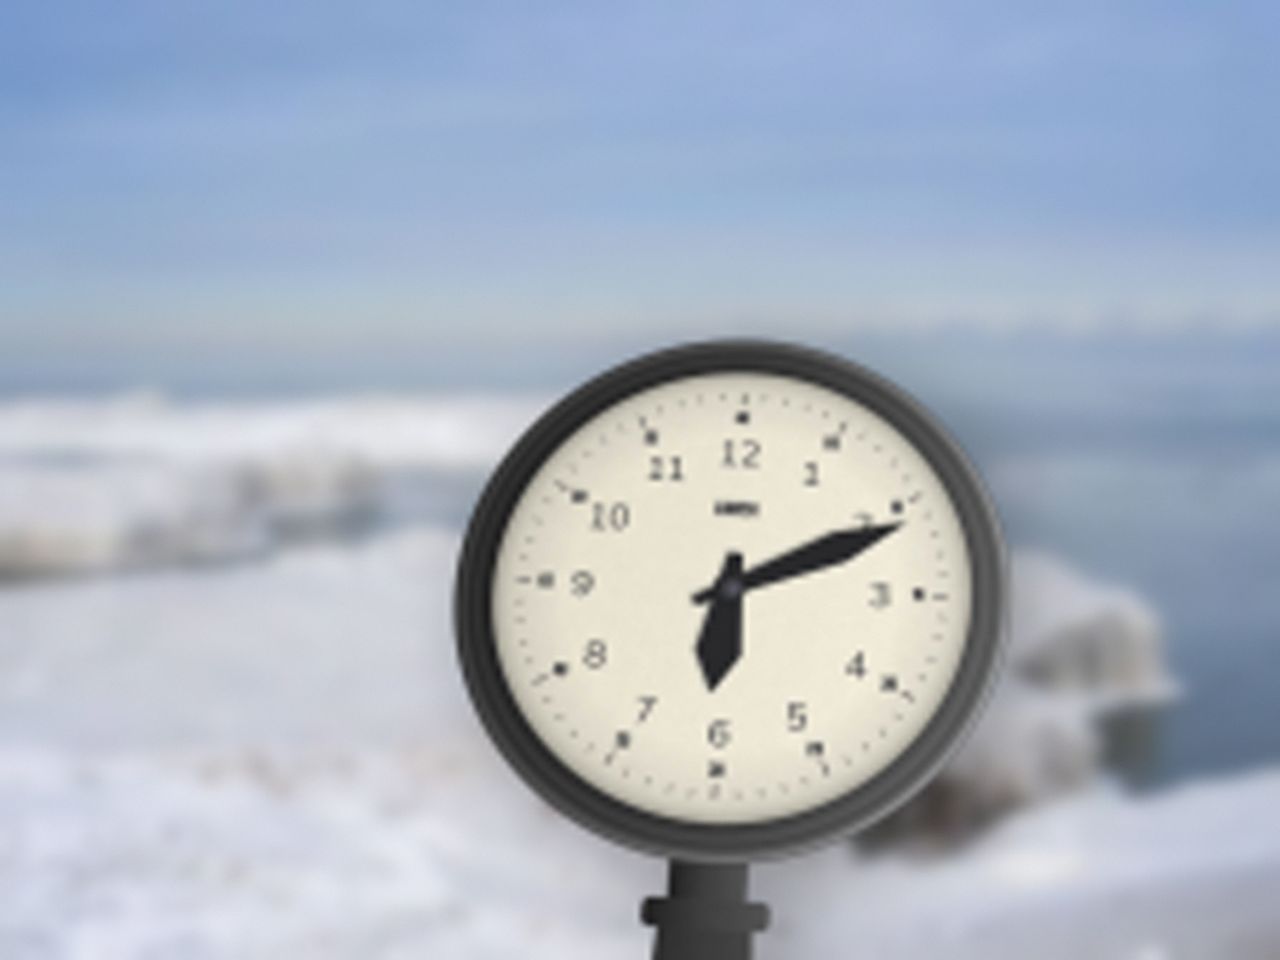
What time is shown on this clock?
6:11
